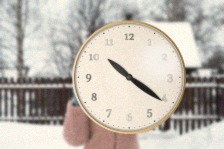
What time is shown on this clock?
10:21
